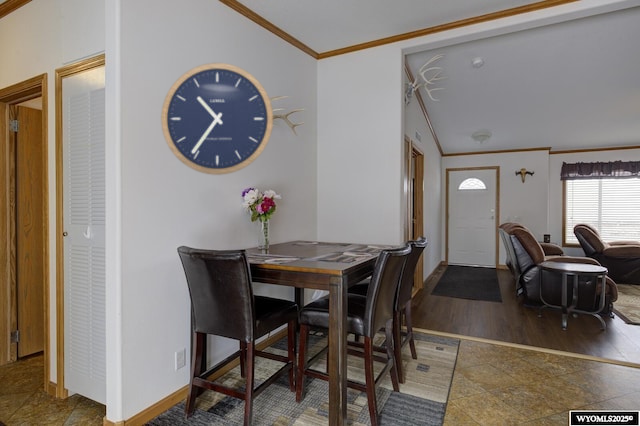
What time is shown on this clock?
10:36
